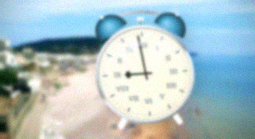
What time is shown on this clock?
8:59
